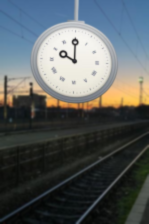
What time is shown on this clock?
10:00
